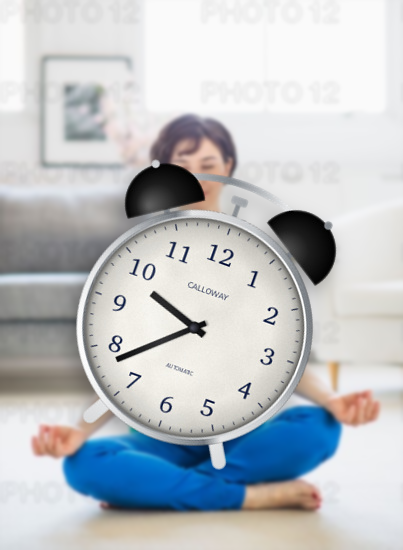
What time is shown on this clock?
9:38
